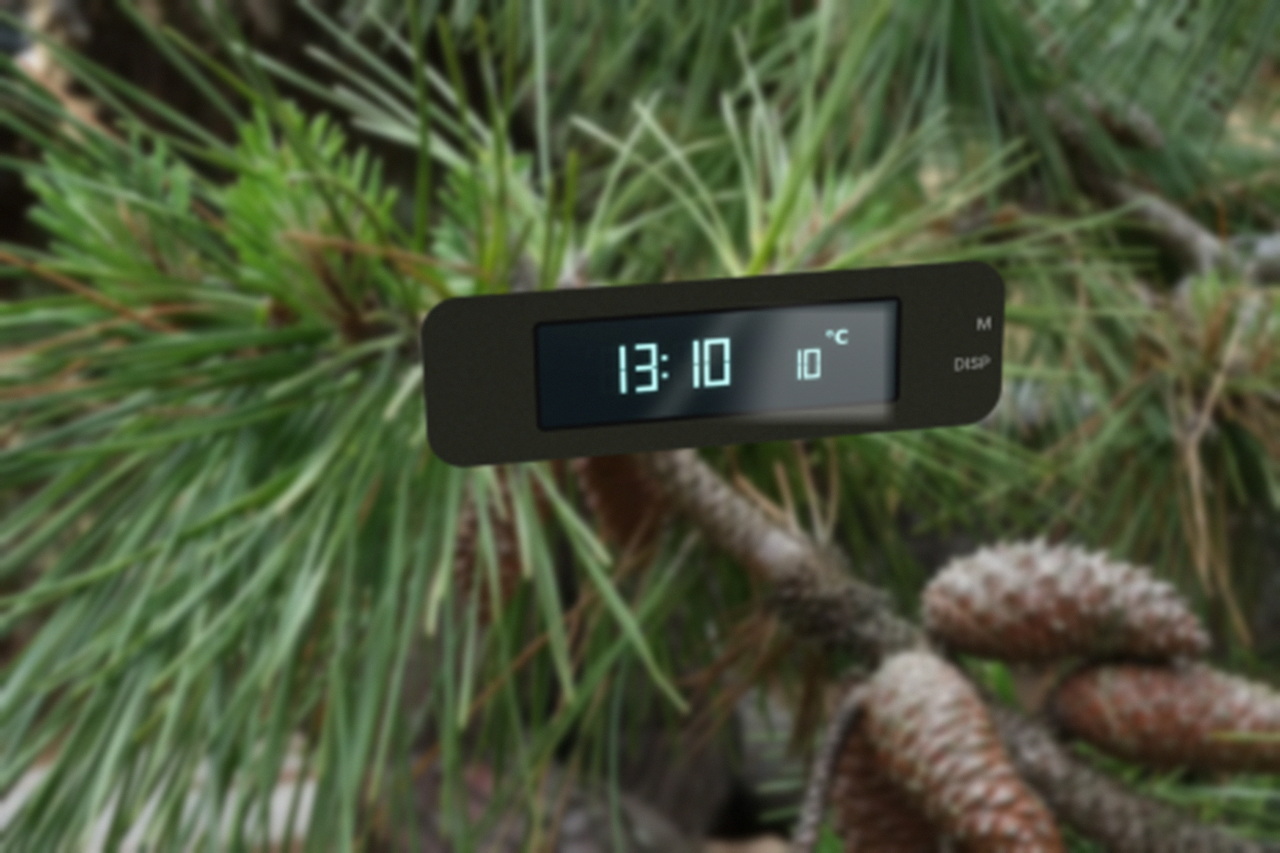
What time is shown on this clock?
13:10
